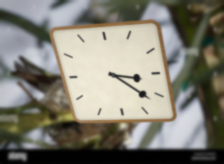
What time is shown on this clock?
3:22
